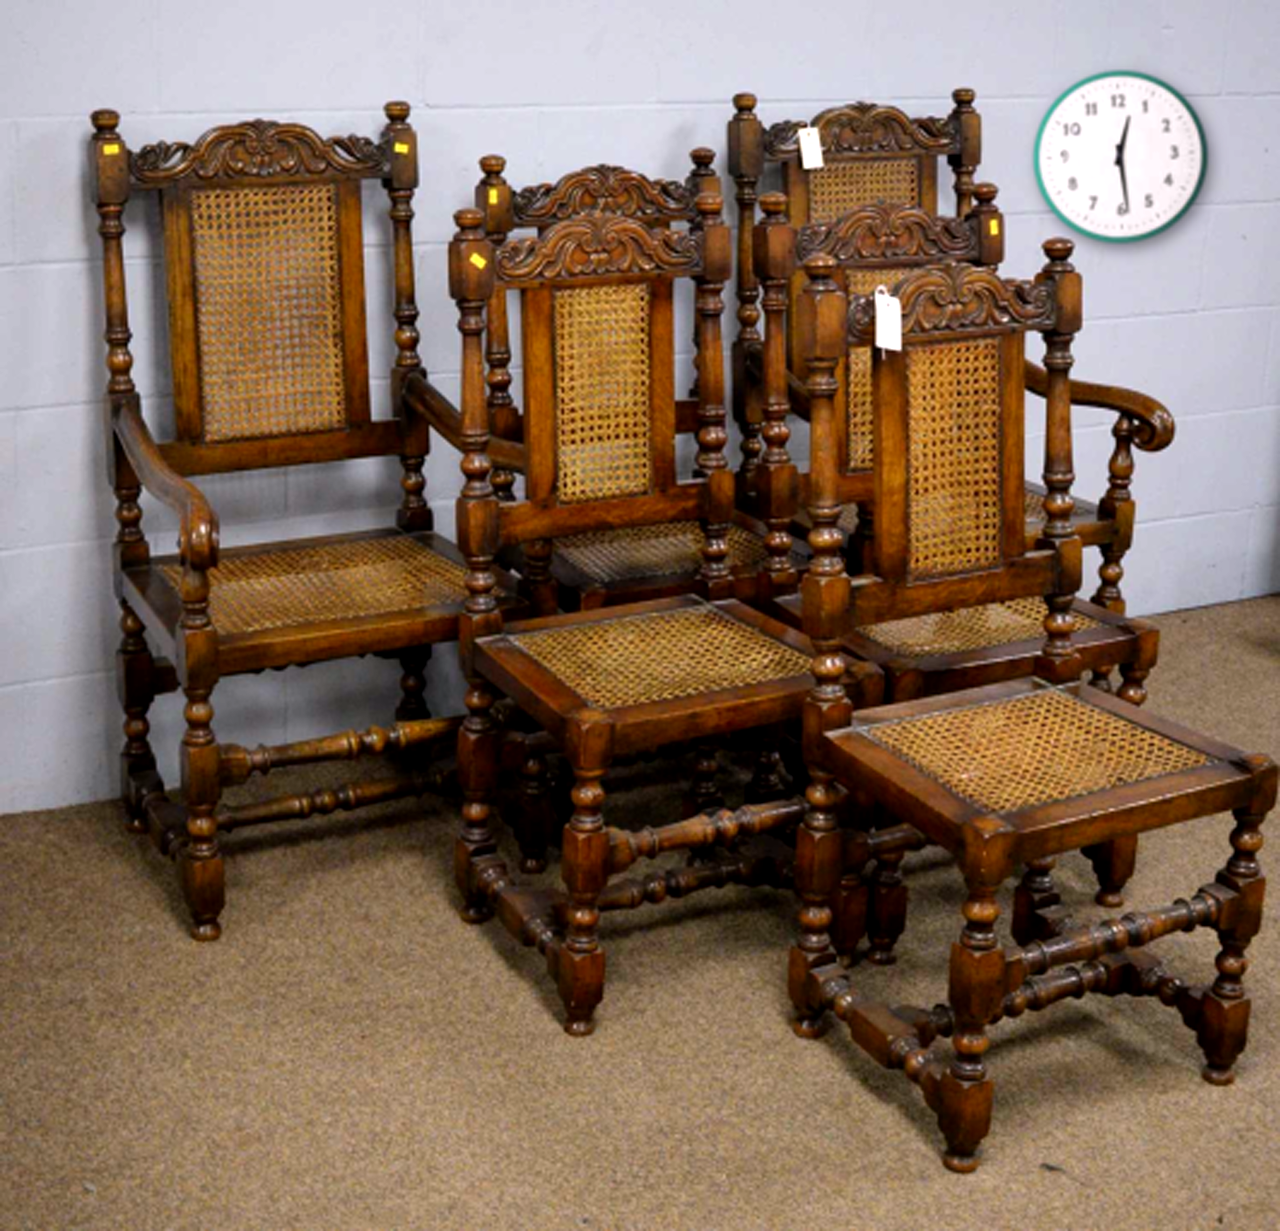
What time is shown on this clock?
12:29
